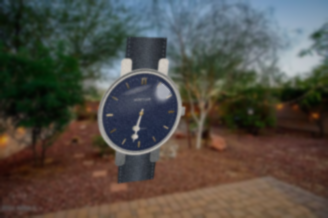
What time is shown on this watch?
6:32
